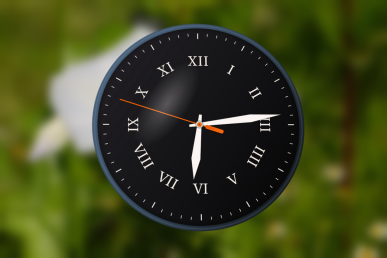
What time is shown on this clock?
6:13:48
